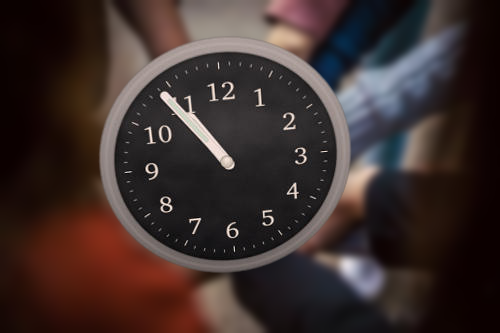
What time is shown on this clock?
10:54
